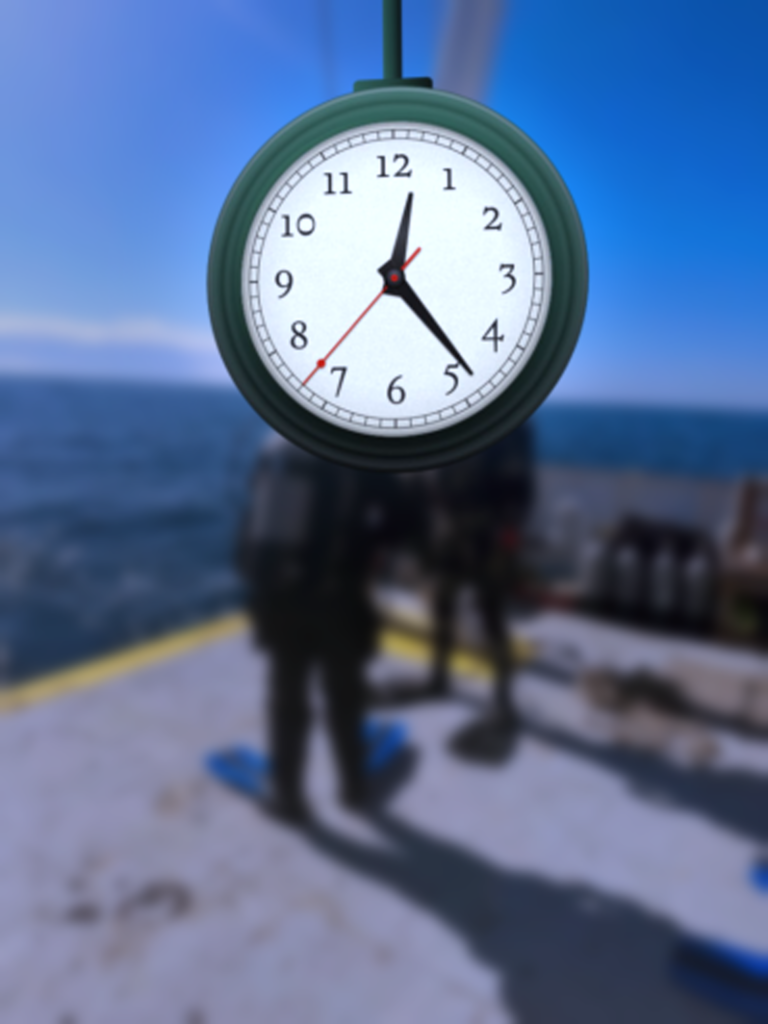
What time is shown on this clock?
12:23:37
